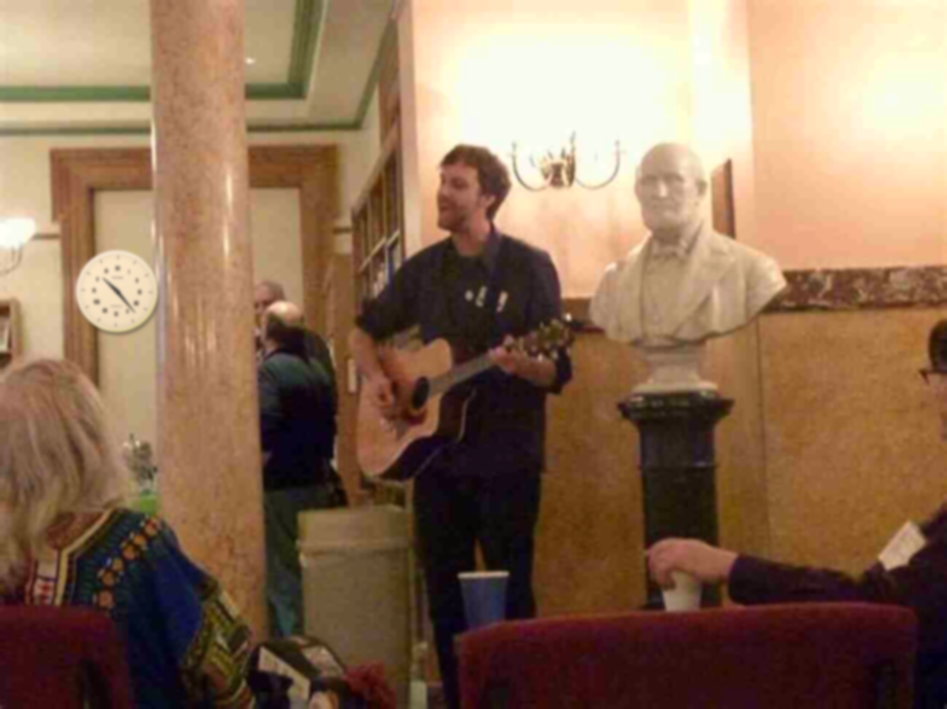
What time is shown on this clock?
10:23
